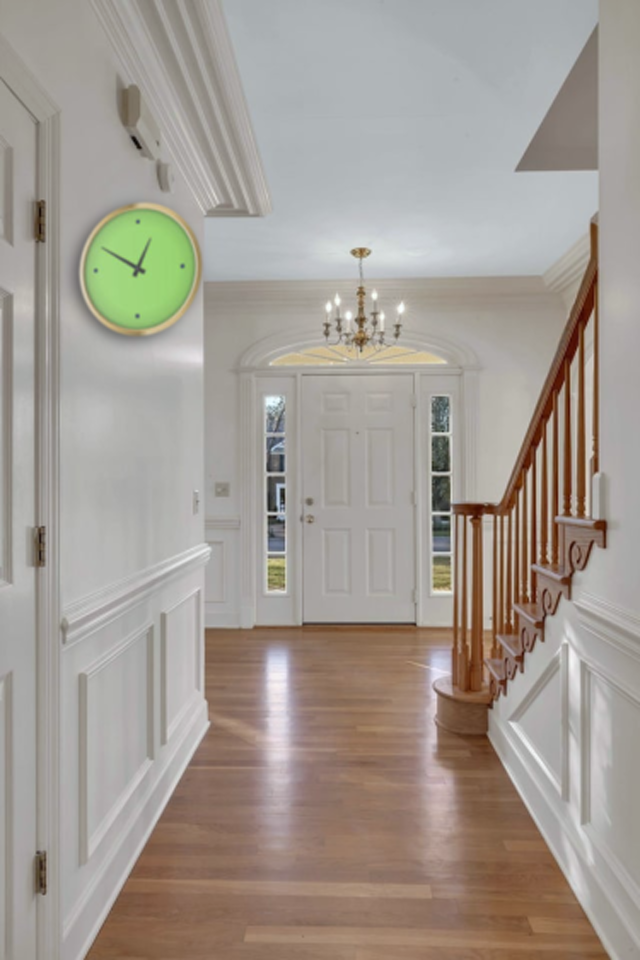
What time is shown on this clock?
12:50
